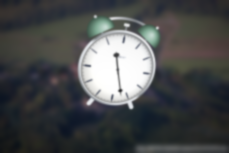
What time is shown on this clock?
11:27
